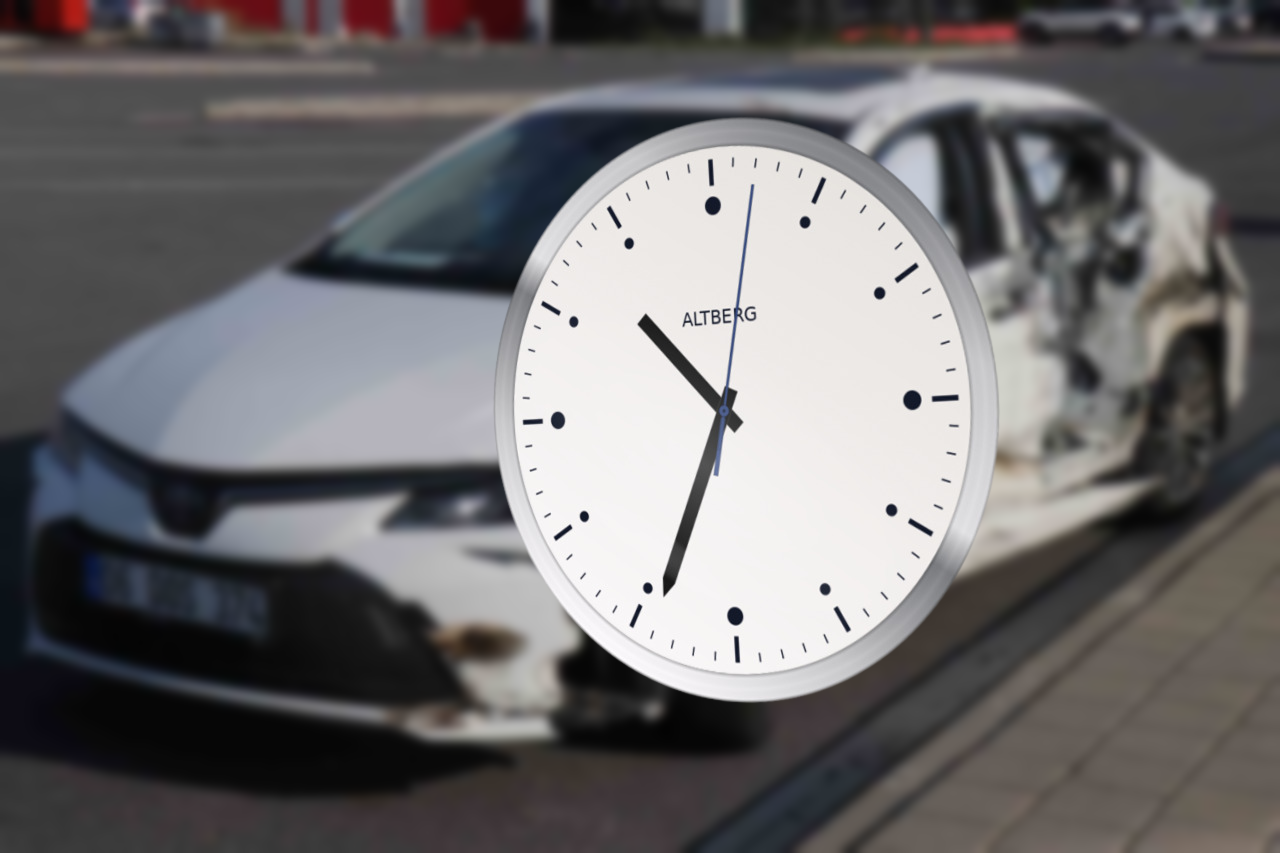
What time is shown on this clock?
10:34:02
